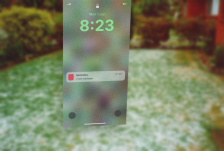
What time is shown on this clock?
8:23
